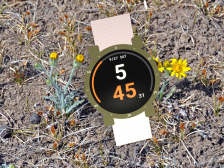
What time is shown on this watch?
5:45
